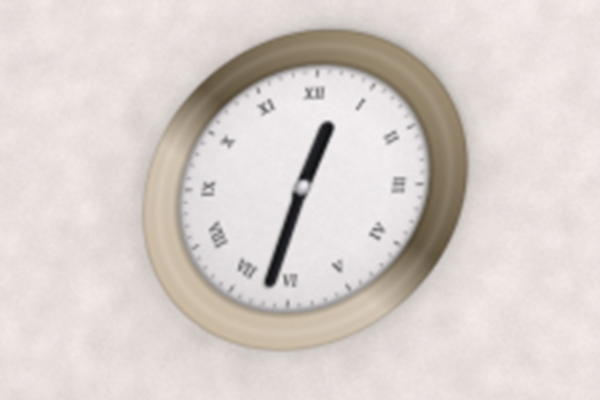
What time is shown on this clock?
12:32
